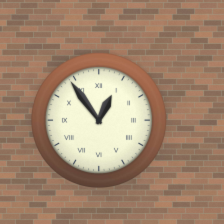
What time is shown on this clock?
12:54
